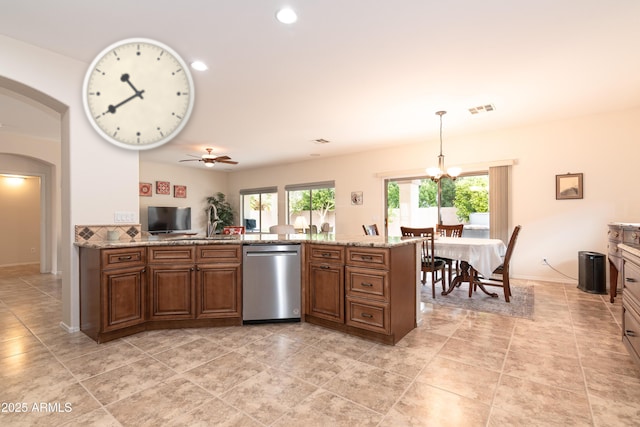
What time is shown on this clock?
10:40
